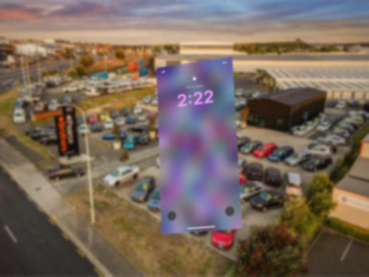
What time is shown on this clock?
2:22
